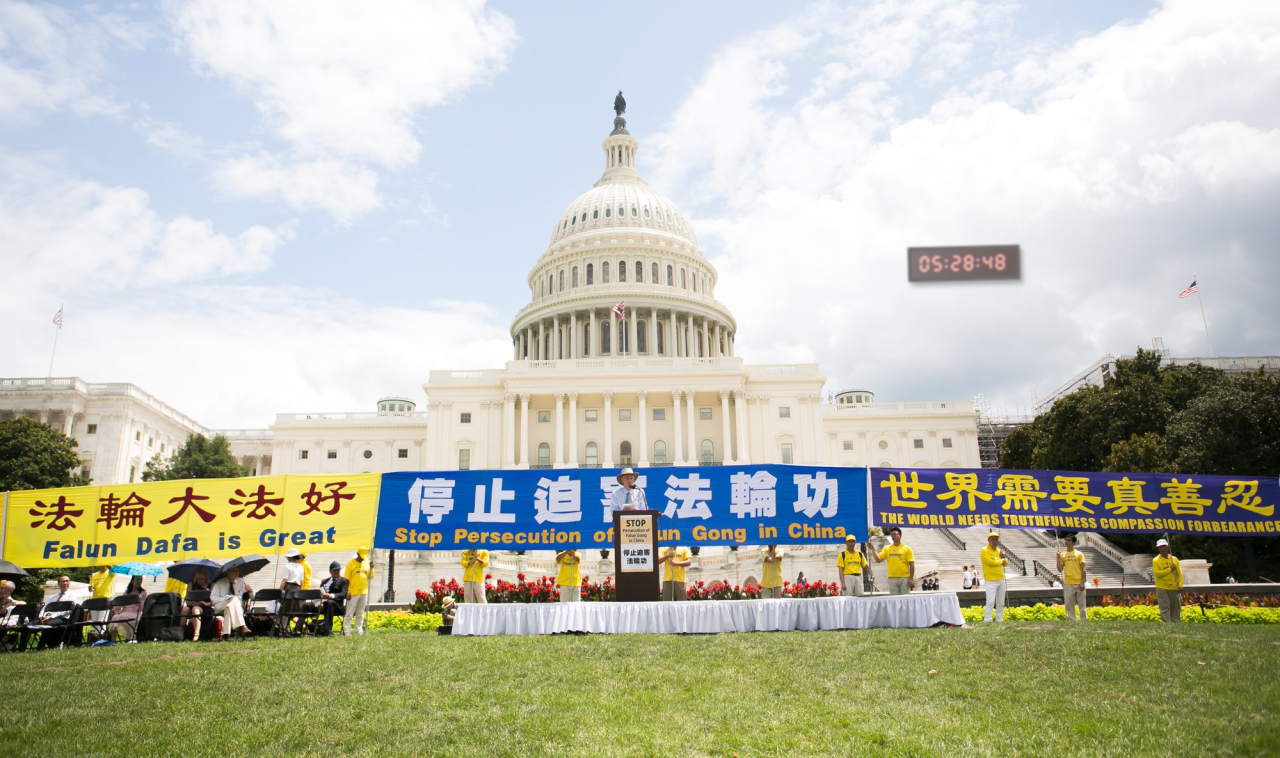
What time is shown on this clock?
5:28:48
